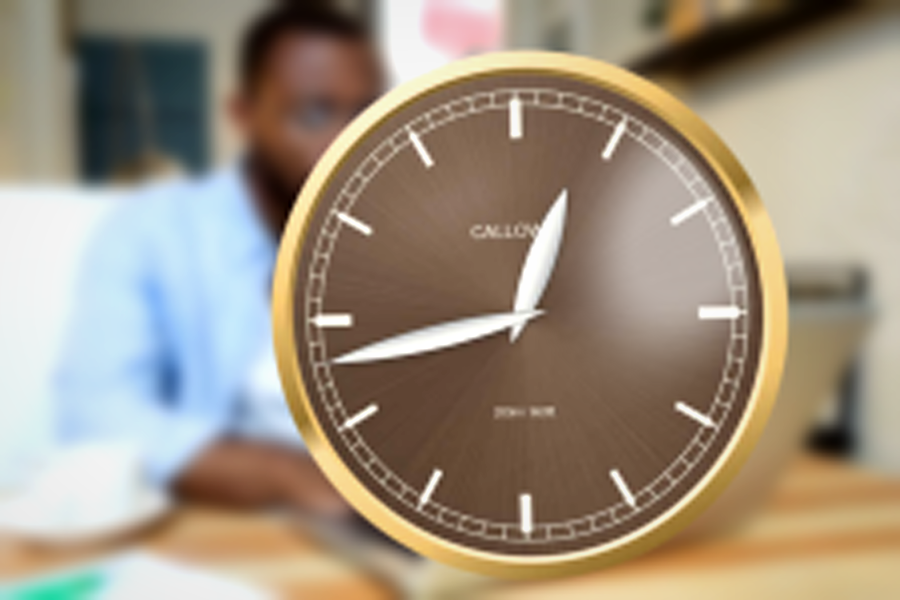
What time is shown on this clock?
12:43
